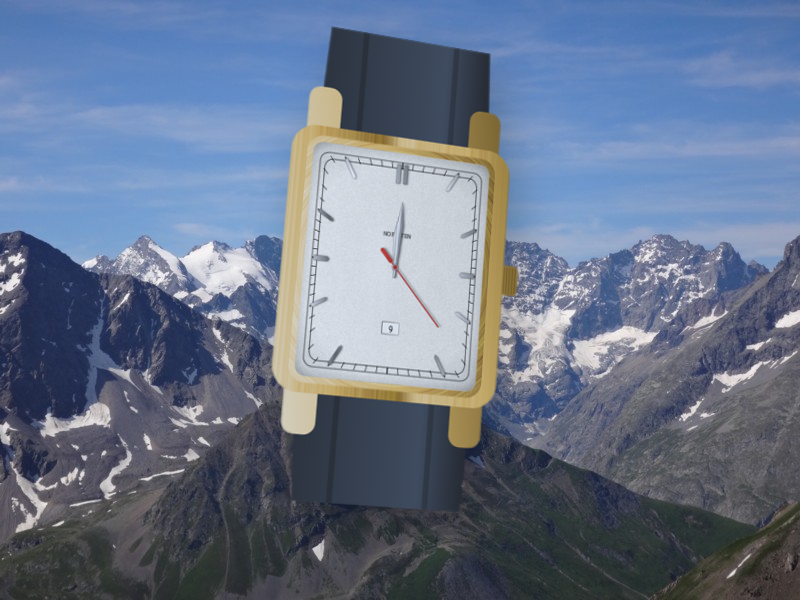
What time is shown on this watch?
12:00:23
